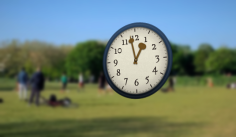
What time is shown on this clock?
12:58
